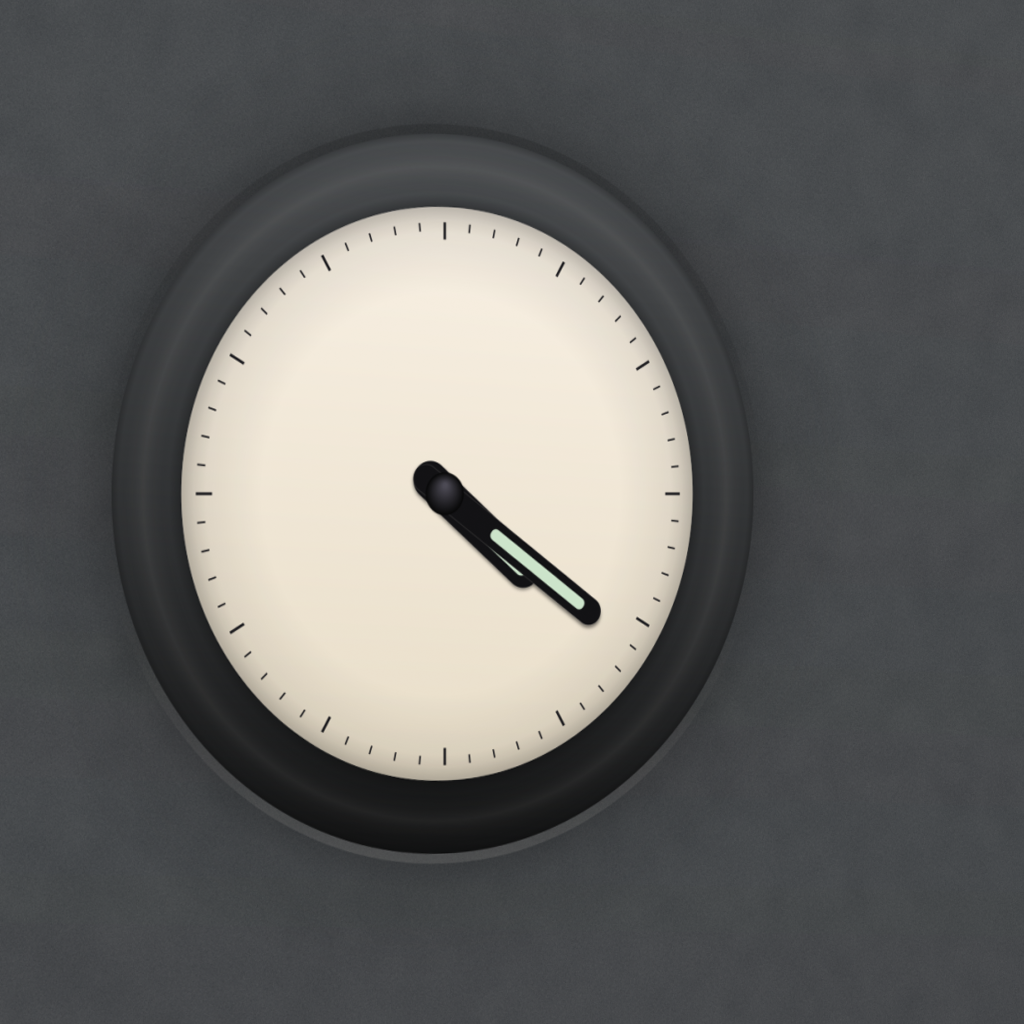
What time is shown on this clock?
4:21
